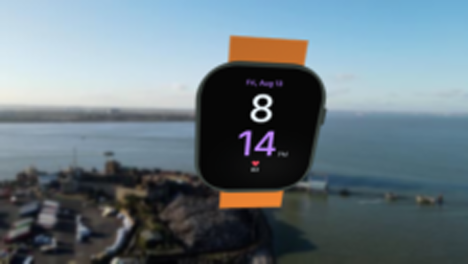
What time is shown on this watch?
8:14
